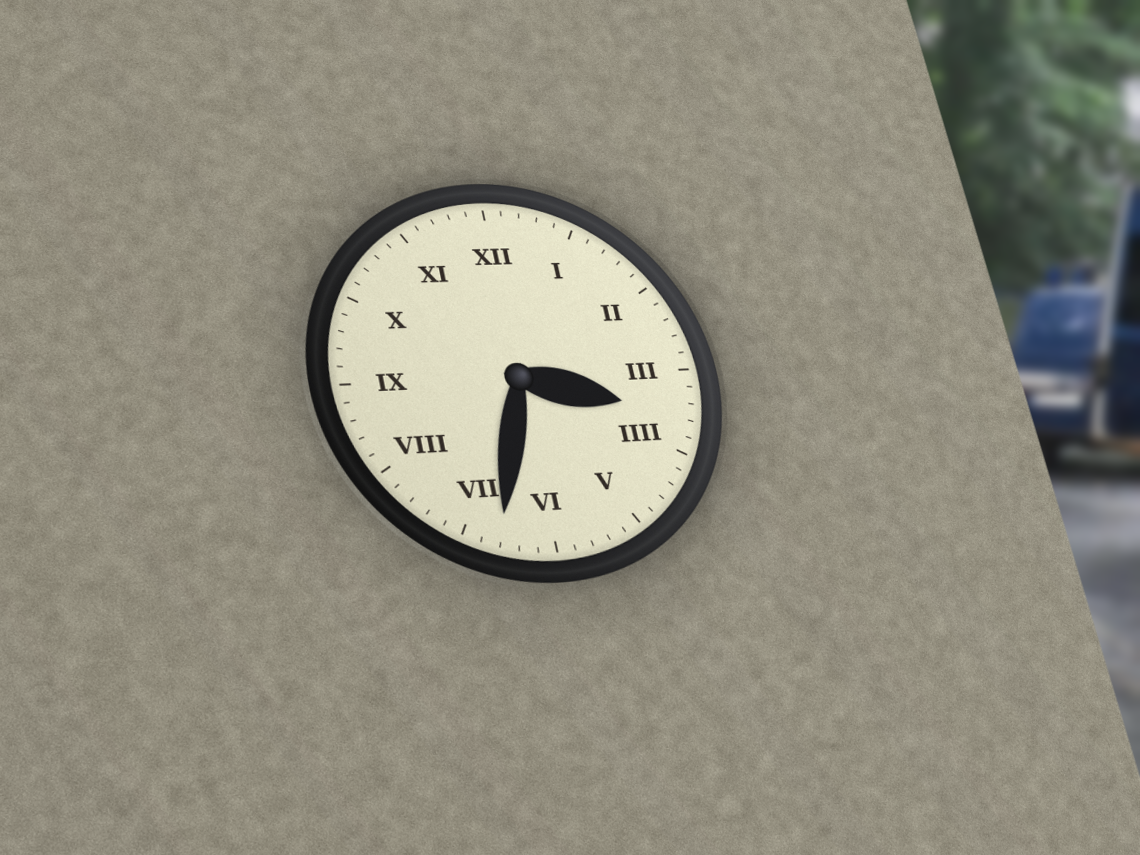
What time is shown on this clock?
3:33
